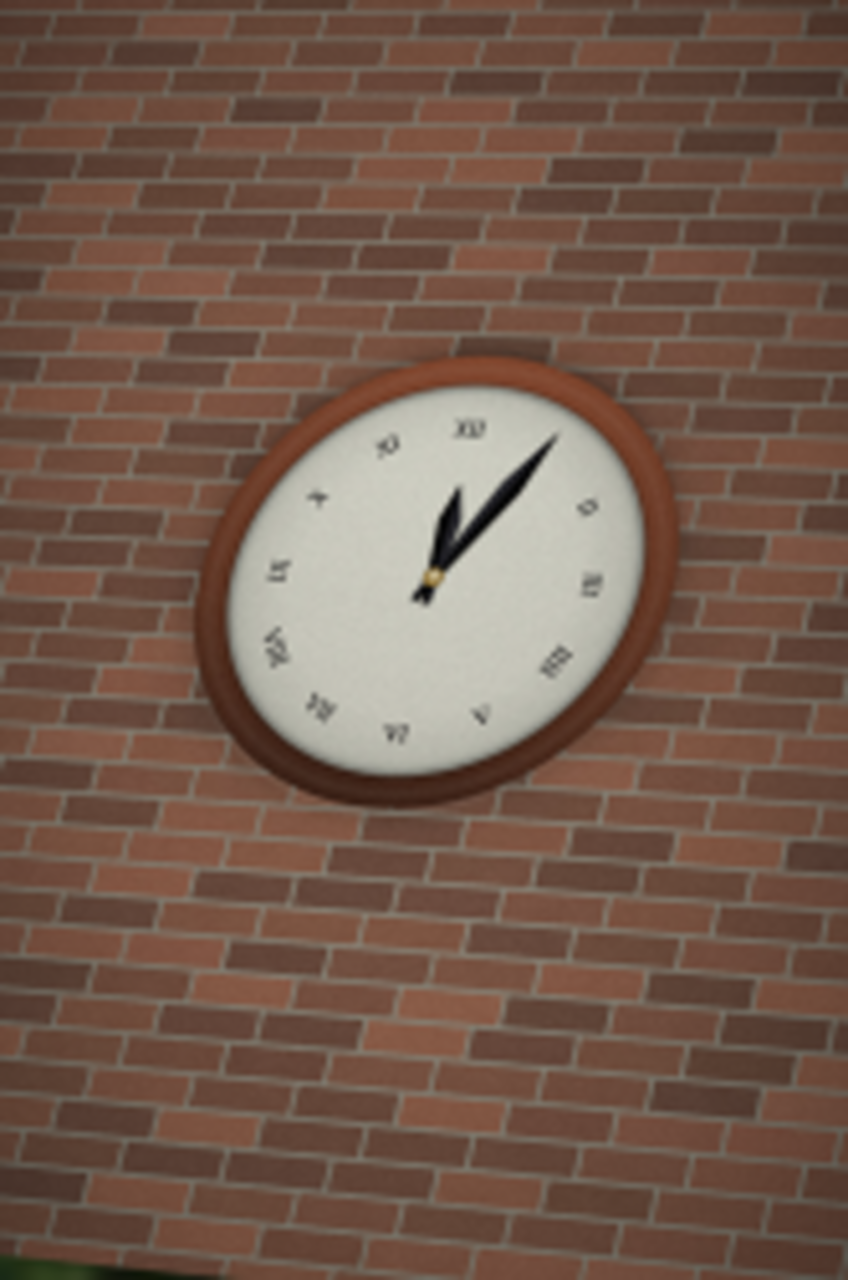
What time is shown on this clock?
12:05
